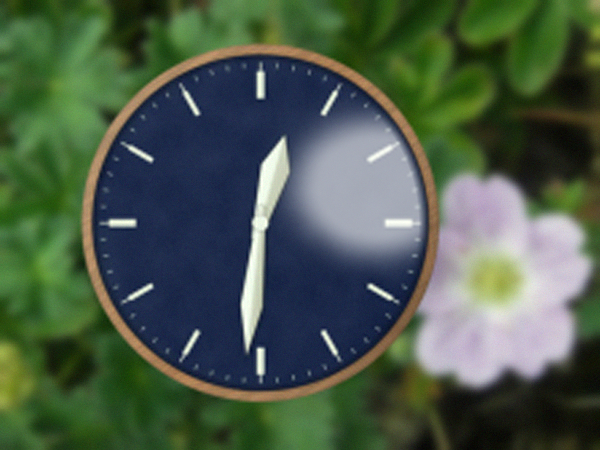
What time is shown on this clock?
12:31
